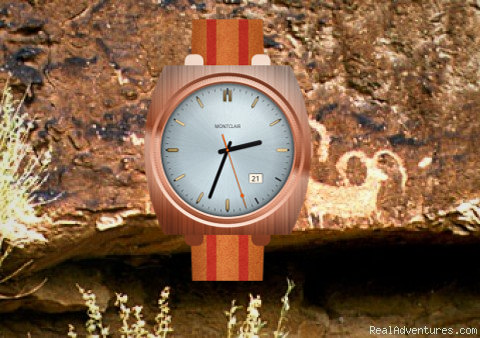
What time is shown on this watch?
2:33:27
